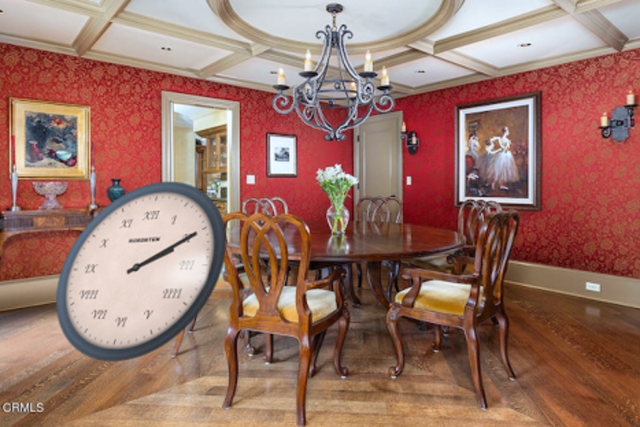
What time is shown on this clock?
2:10
